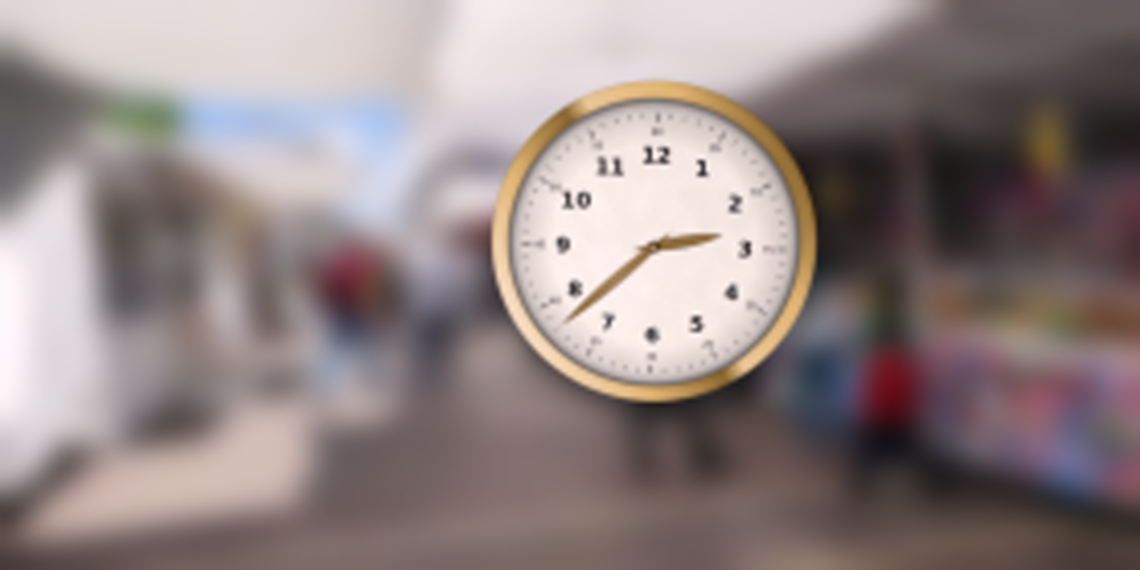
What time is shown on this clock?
2:38
